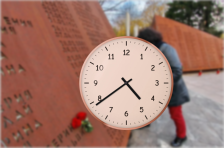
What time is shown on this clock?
4:39
